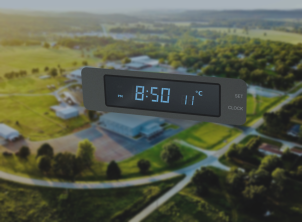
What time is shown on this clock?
8:50
